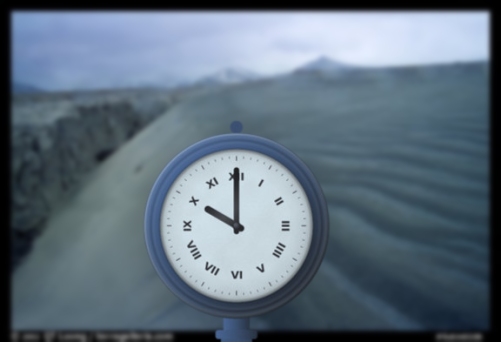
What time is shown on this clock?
10:00
